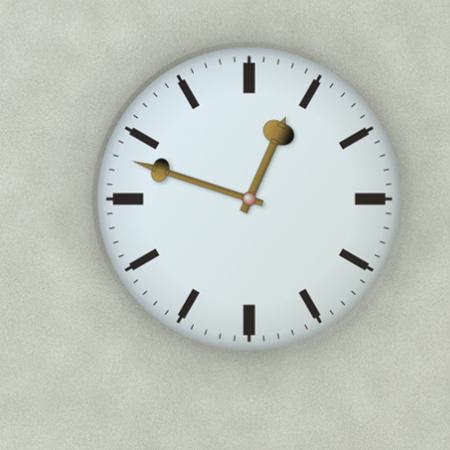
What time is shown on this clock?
12:48
